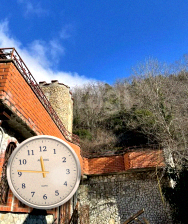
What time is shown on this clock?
11:46
